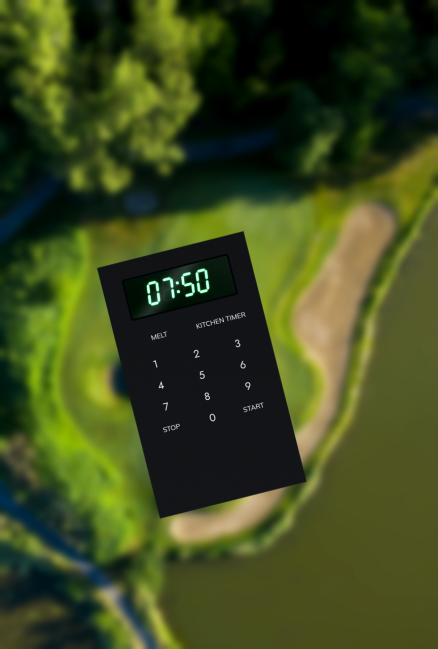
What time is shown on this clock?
7:50
